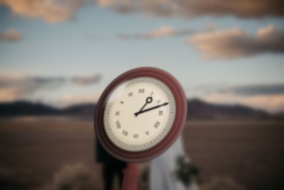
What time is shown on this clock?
1:12
